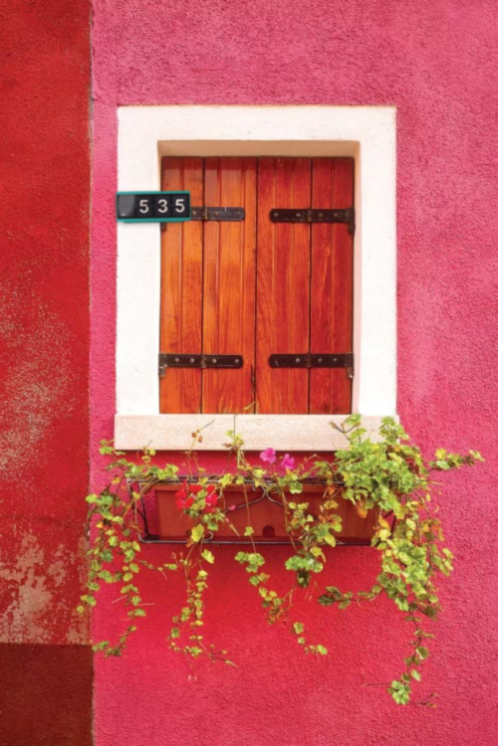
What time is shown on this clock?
5:35
